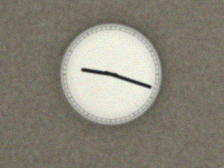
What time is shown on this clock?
9:18
